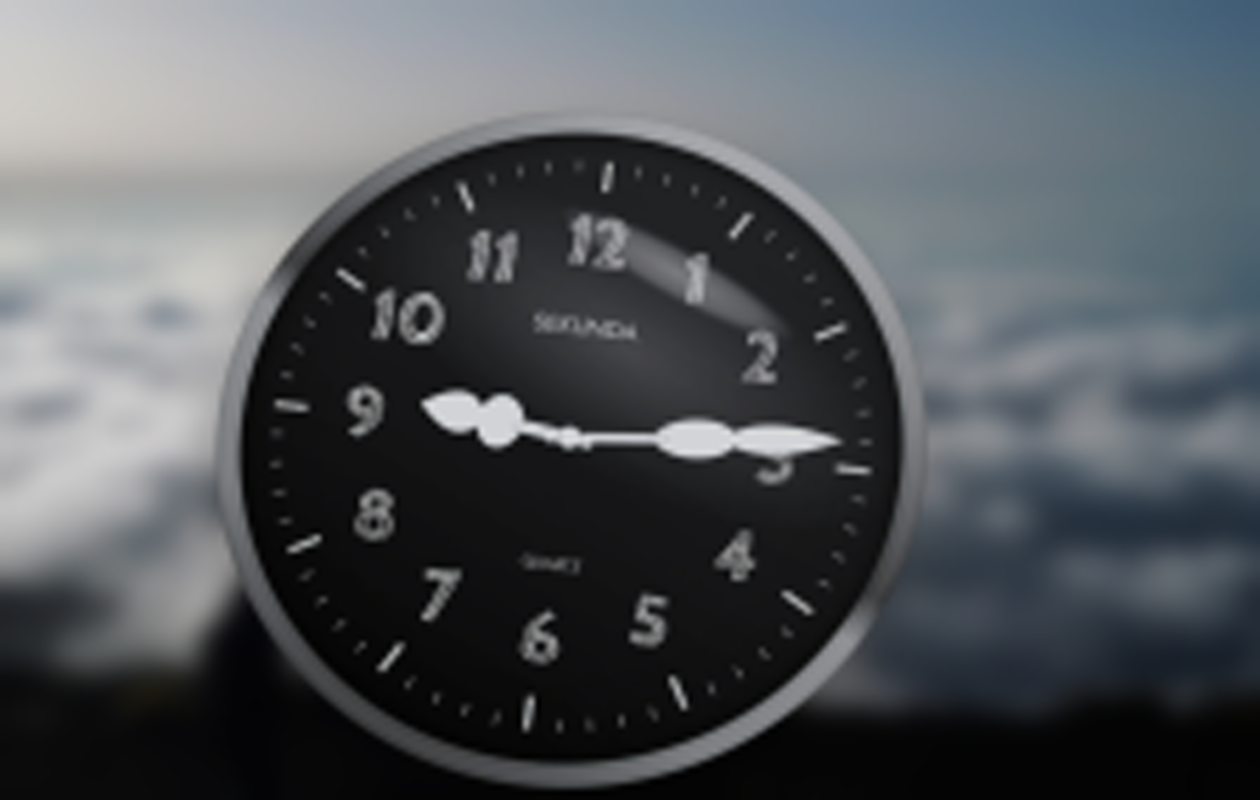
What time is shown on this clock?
9:14
